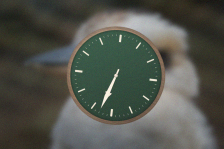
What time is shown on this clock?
6:33
